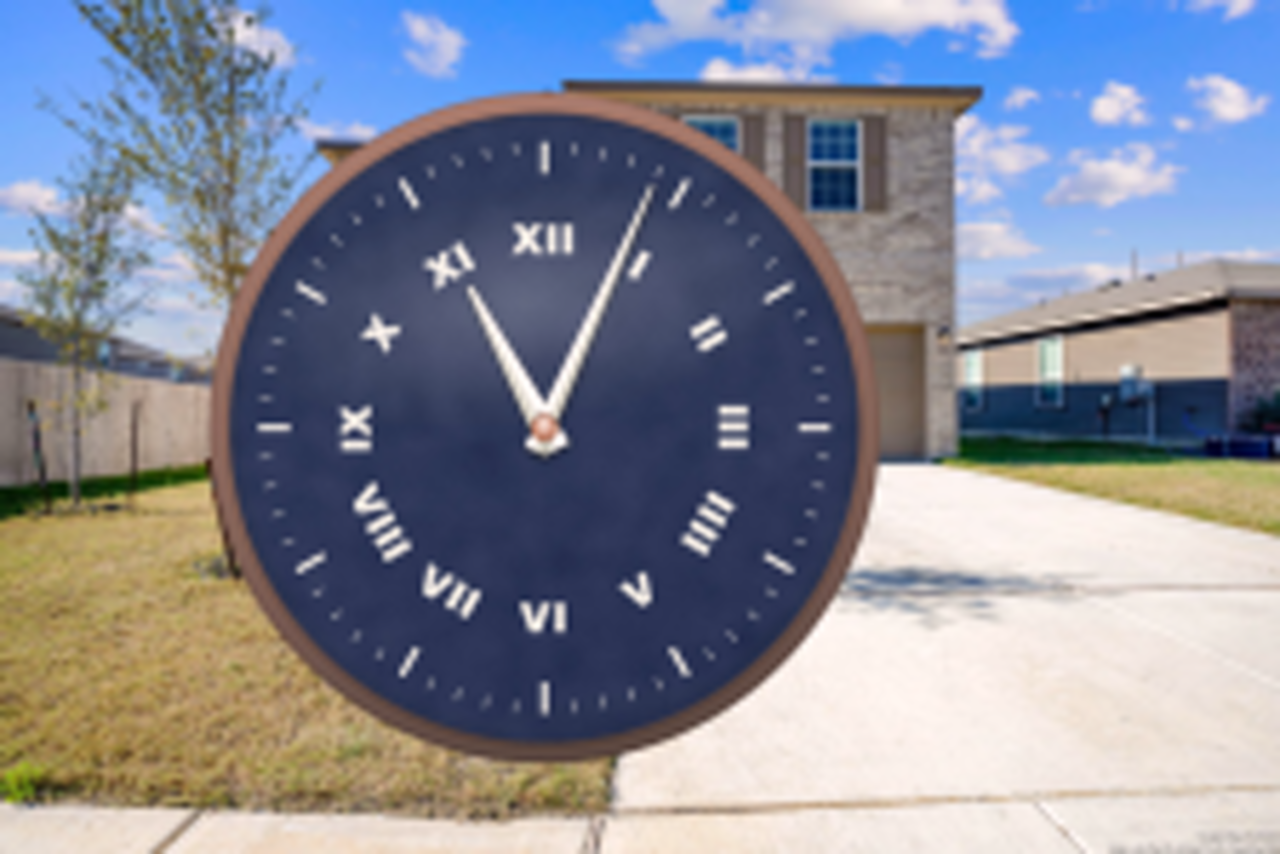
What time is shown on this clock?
11:04
